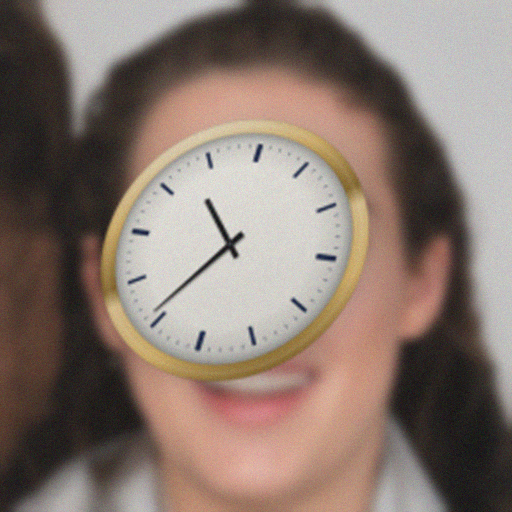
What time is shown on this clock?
10:36
